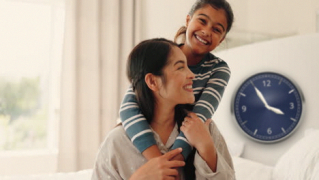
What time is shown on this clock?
3:55
